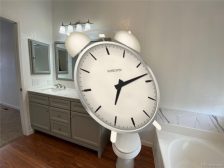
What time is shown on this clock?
7:13
